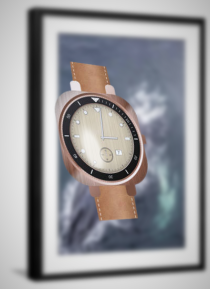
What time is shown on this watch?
3:01
